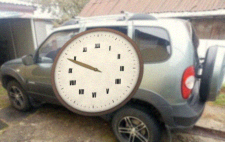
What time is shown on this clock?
9:49
